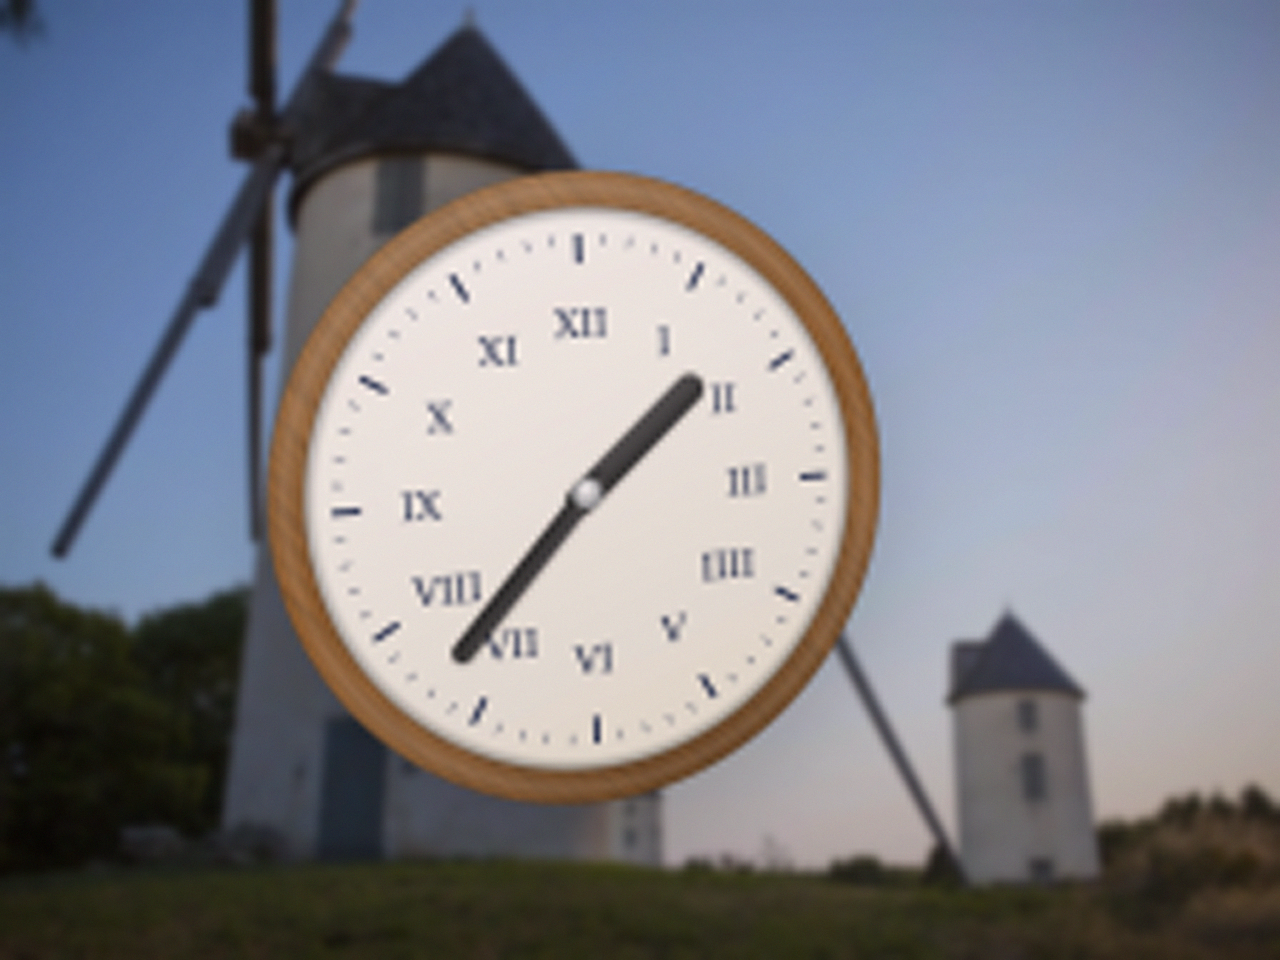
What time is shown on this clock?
1:37
